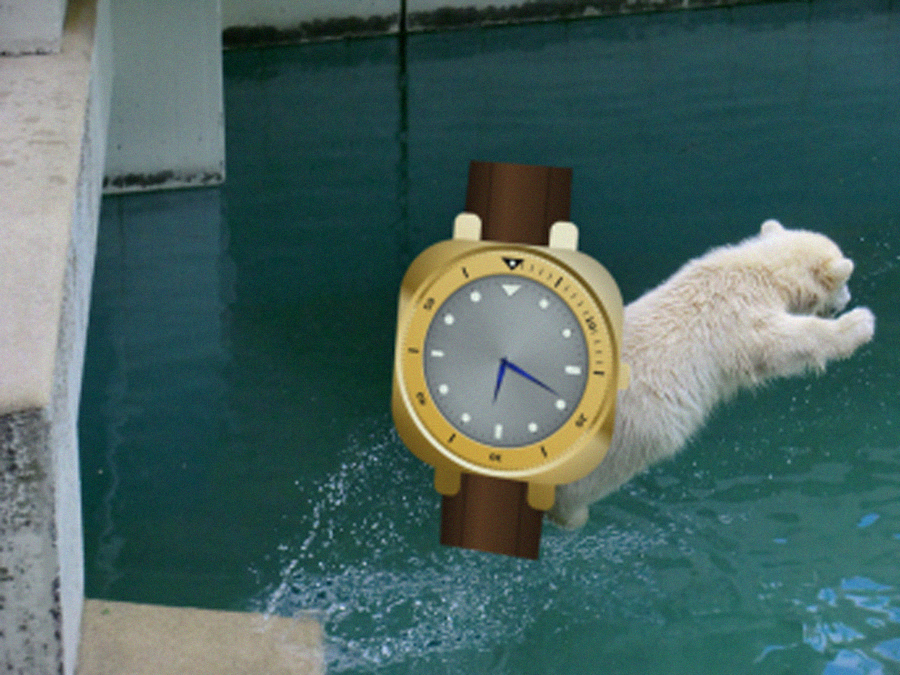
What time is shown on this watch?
6:19
